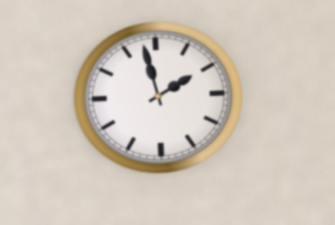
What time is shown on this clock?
1:58
